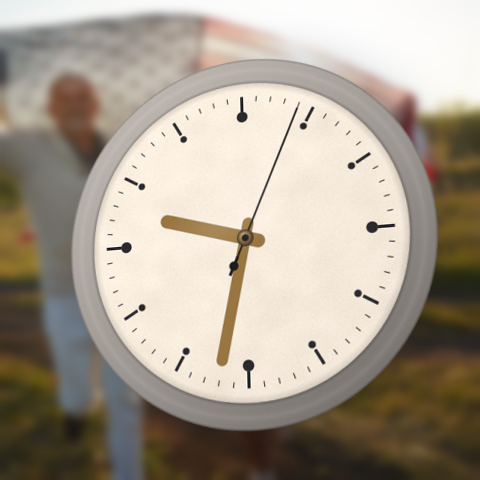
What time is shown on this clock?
9:32:04
